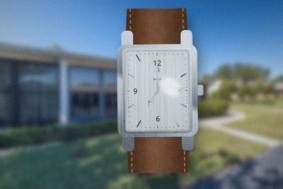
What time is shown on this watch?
7:00
